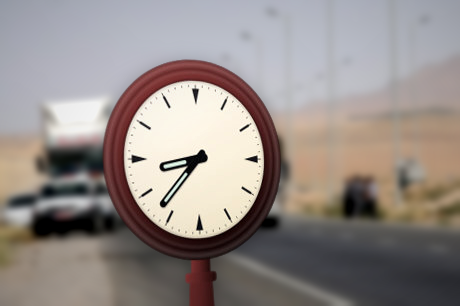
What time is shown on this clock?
8:37
